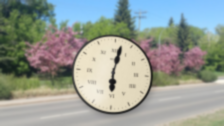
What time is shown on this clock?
6:02
